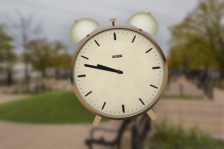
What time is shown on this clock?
9:48
